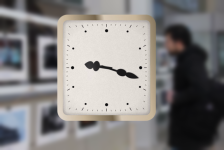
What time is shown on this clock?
9:18
